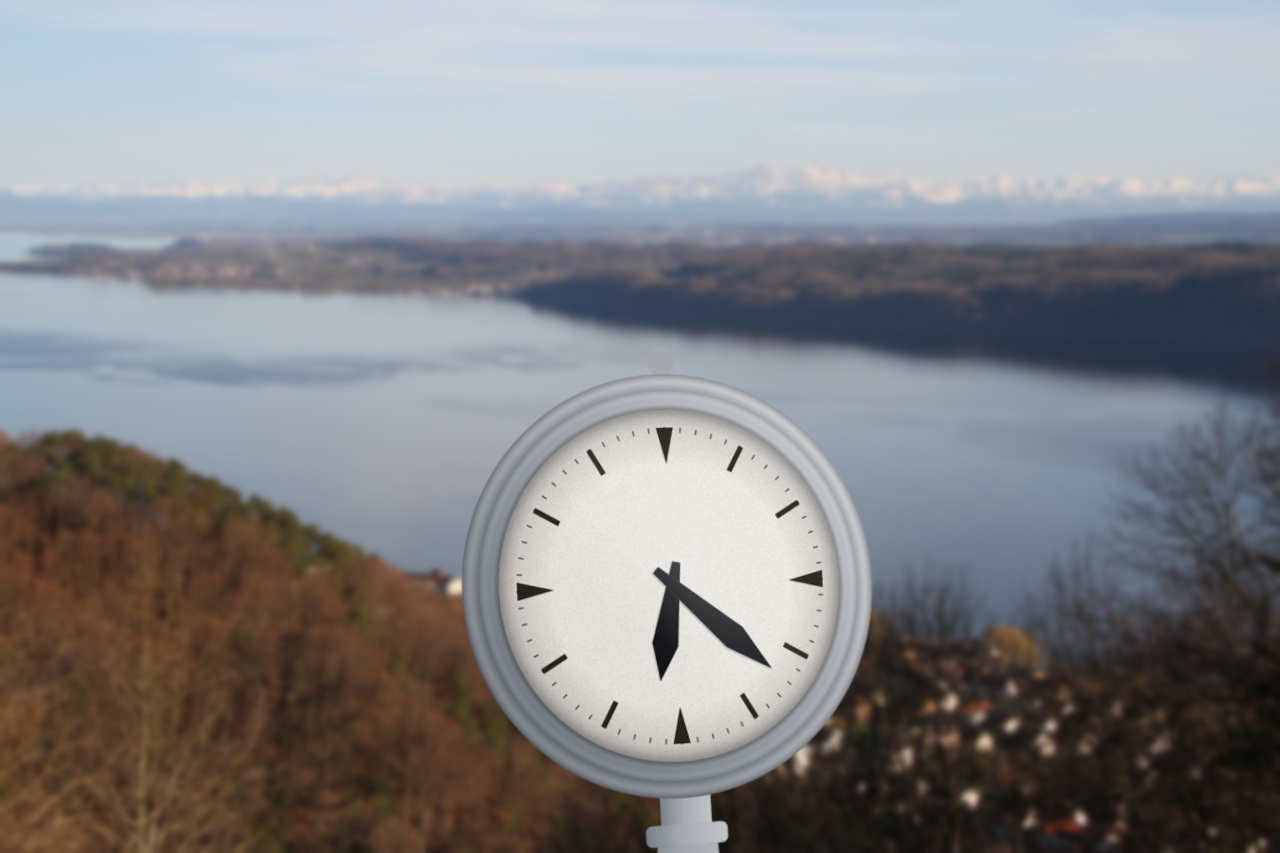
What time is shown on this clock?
6:22
